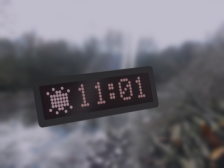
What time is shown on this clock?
11:01
